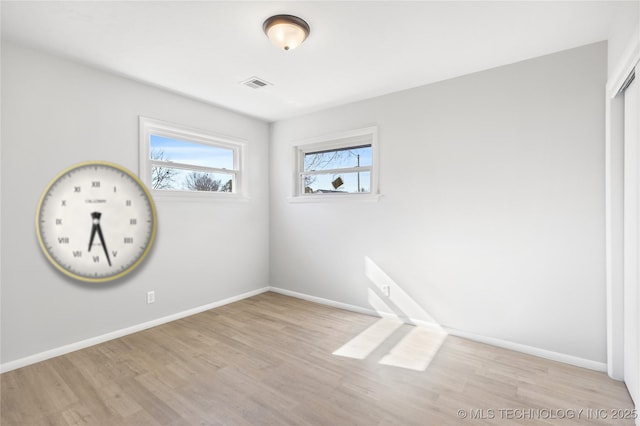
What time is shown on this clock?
6:27
